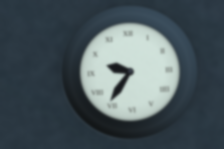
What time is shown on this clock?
9:36
